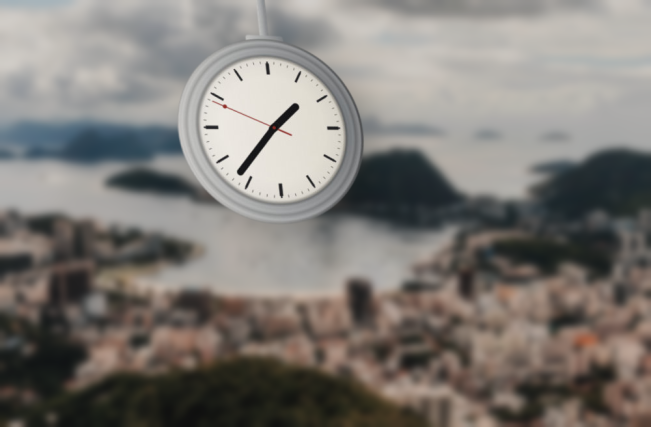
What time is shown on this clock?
1:36:49
